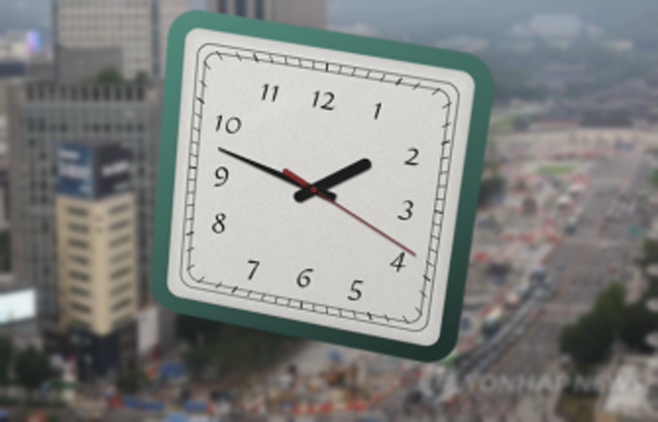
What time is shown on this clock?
1:47:19
